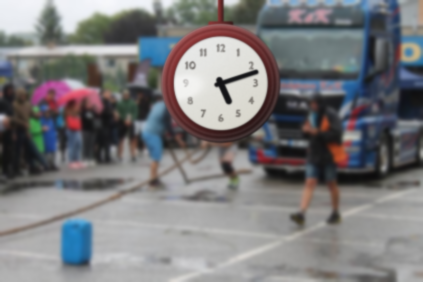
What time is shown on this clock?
5:12
